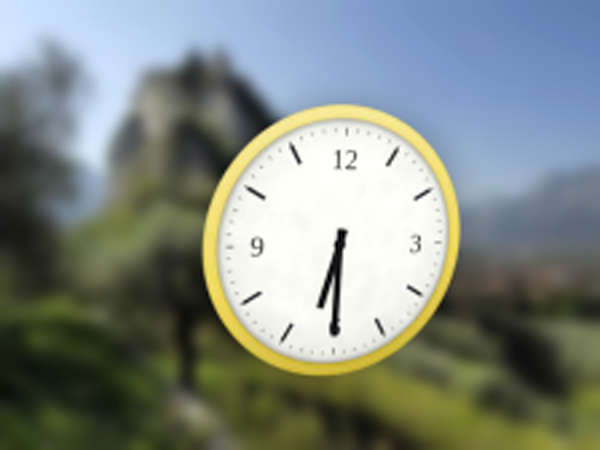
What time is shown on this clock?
6:30
